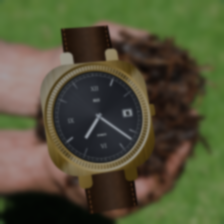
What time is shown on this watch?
7:22
